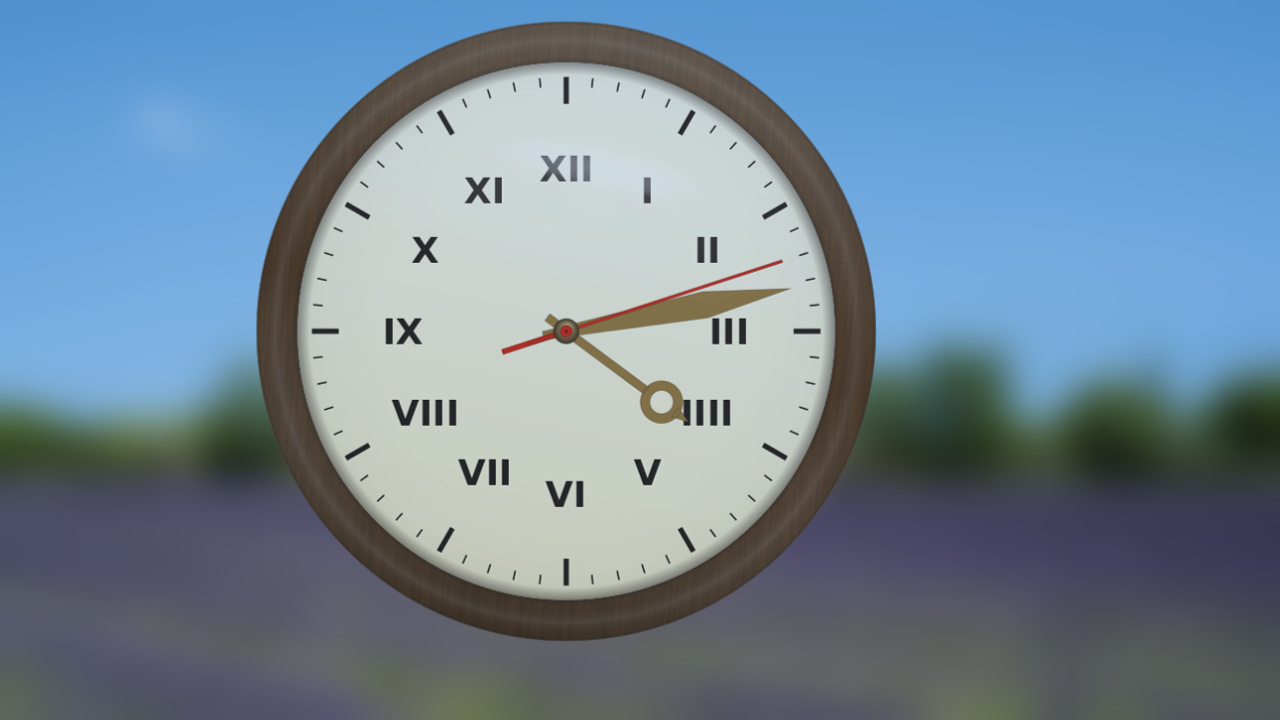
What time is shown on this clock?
4:13:12
